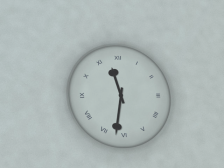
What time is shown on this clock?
11:32
